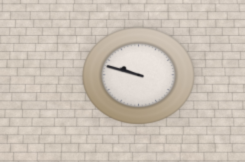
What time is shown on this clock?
9:48
